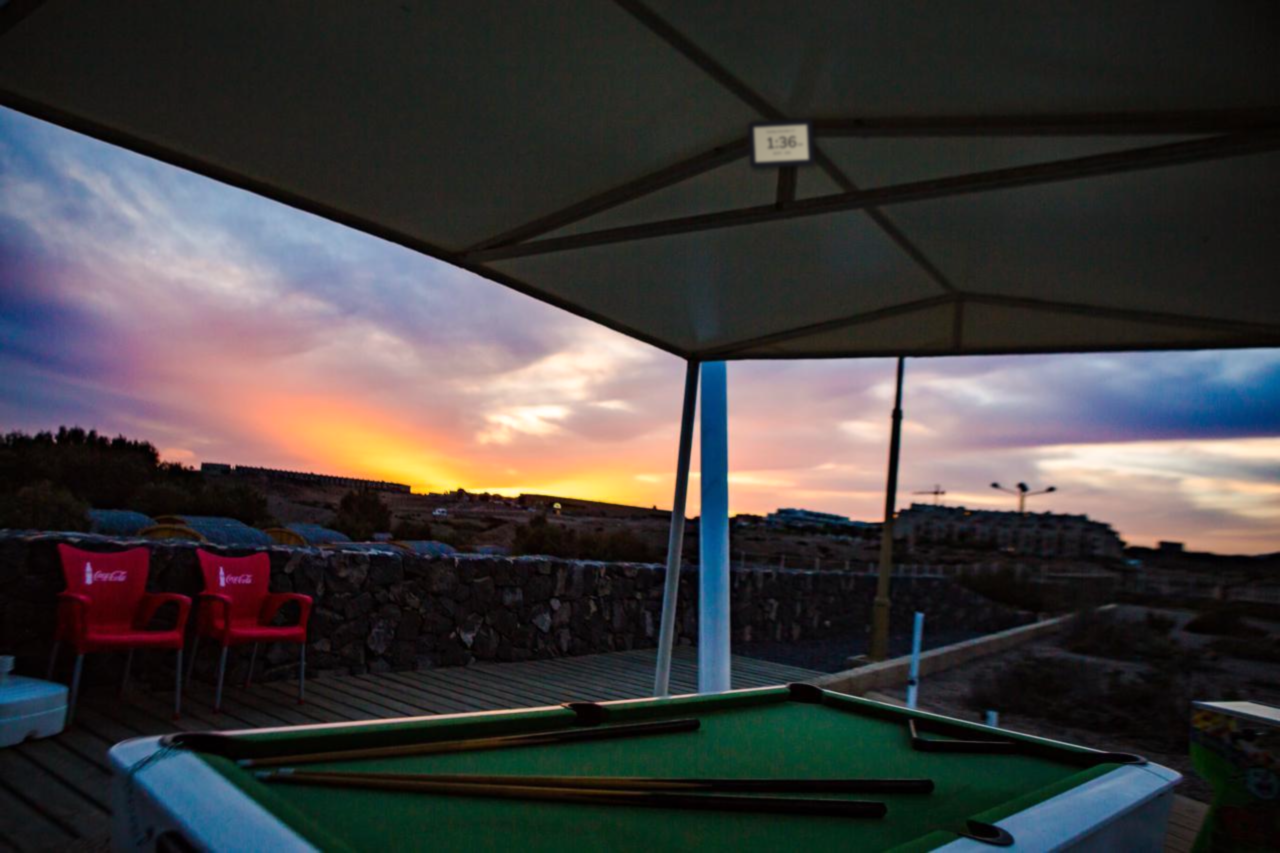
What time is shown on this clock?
1:36
